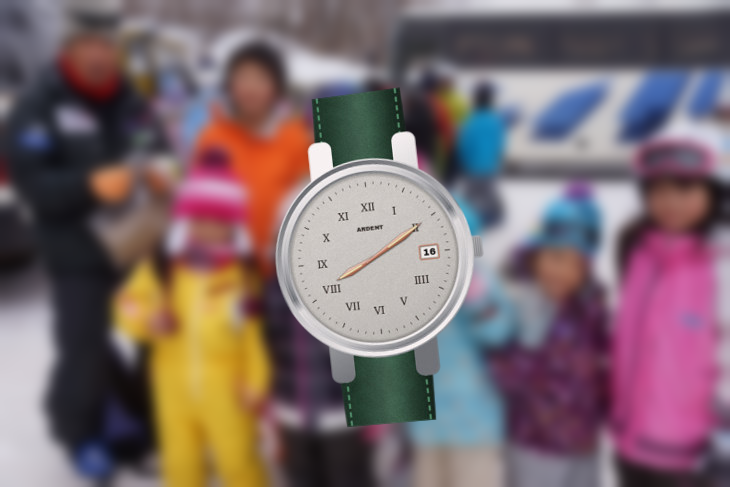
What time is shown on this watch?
8:10
